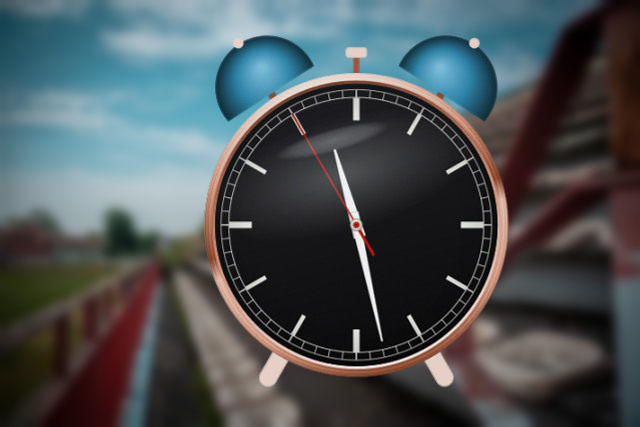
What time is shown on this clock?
11:27:55
